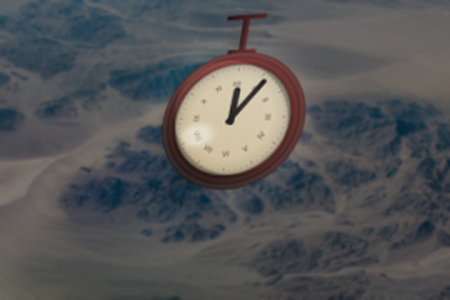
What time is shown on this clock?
12:06
